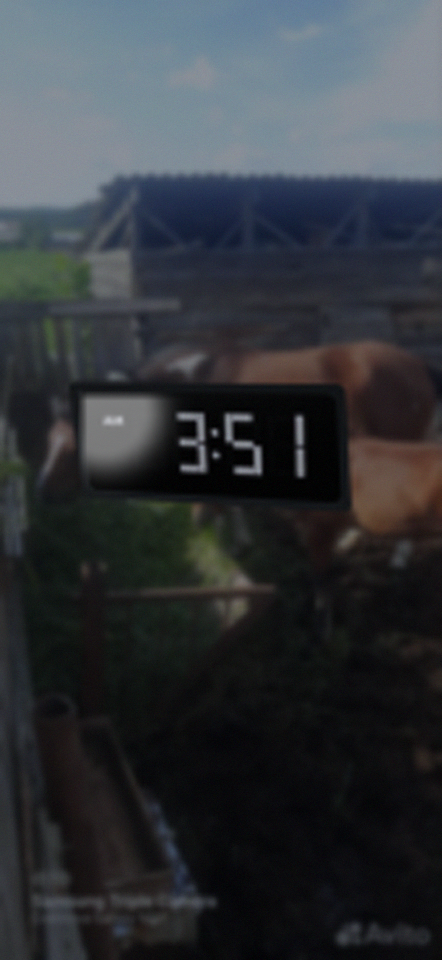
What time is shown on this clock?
3:51
